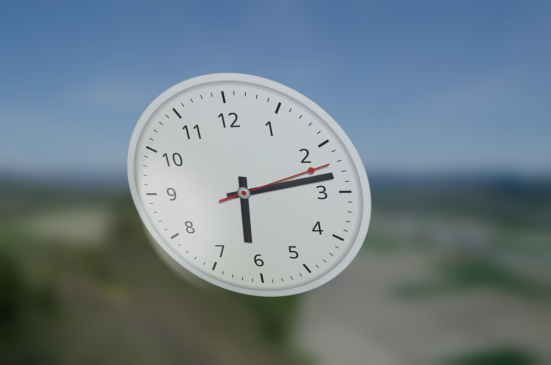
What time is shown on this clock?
6:13:12
